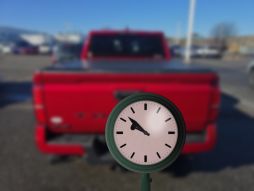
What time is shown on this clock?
9:52
